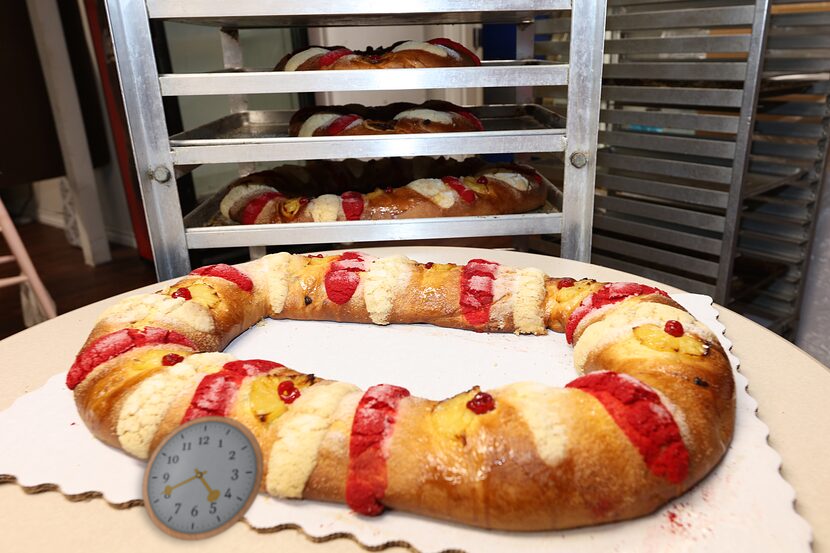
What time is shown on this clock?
4:41
